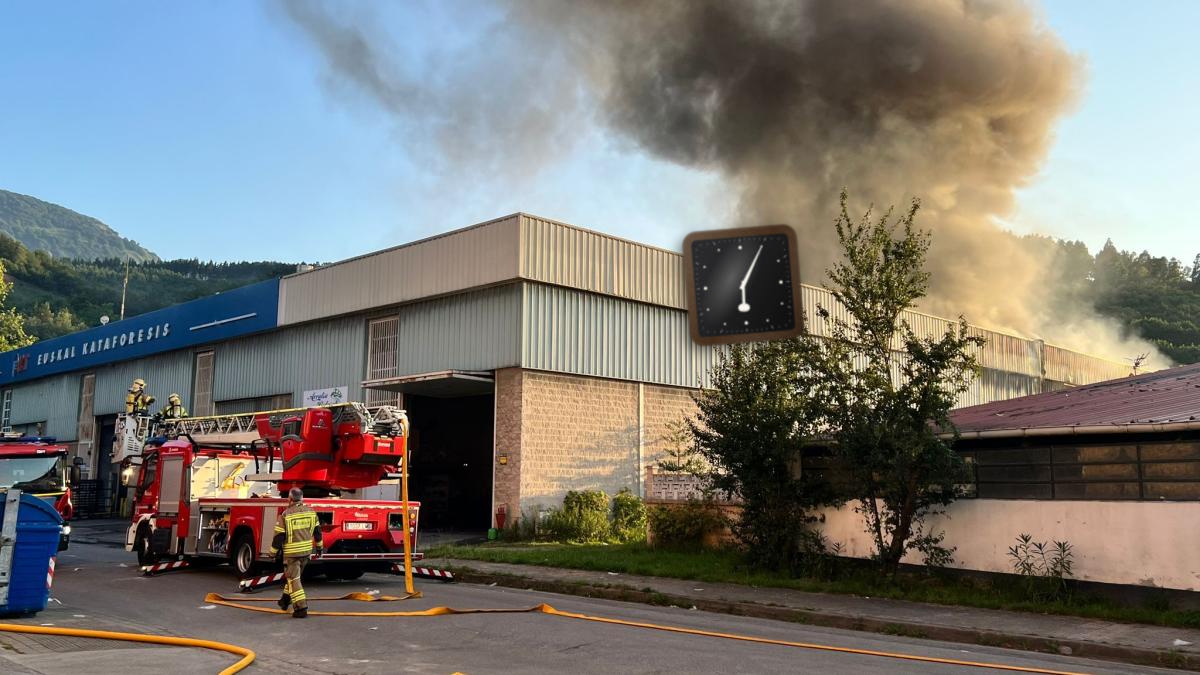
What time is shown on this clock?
6:05
